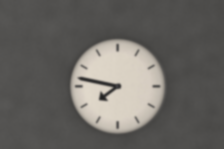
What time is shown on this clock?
7:47
